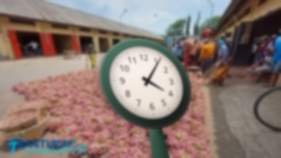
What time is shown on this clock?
4:06
